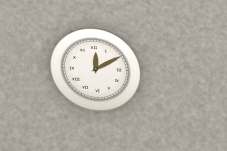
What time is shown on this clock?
12:10
